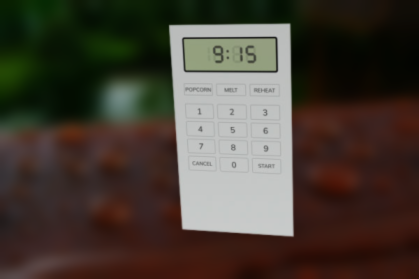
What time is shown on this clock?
9:15
